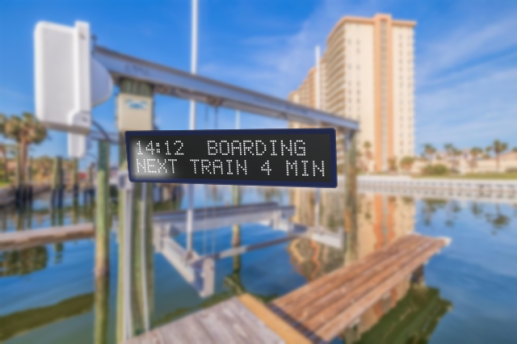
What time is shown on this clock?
14:12
